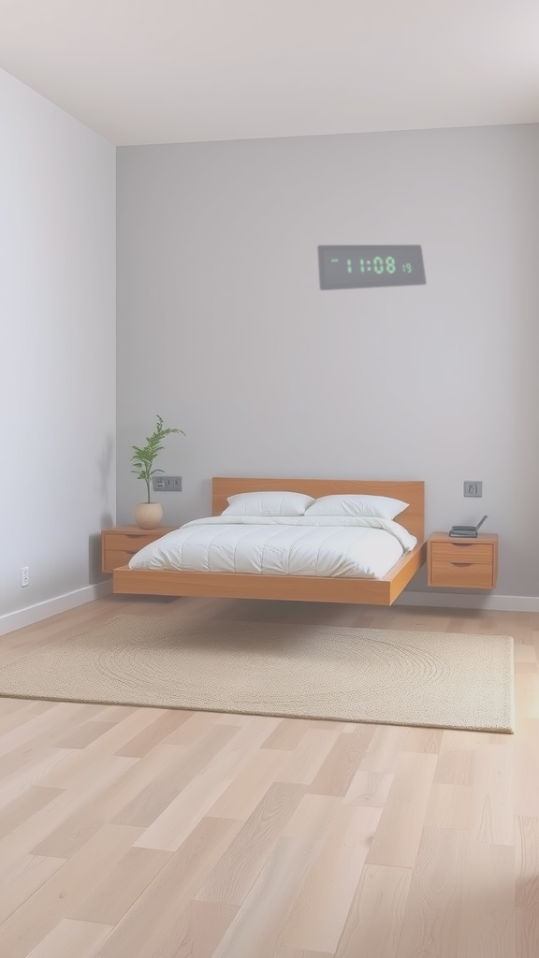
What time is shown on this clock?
11:08:19
